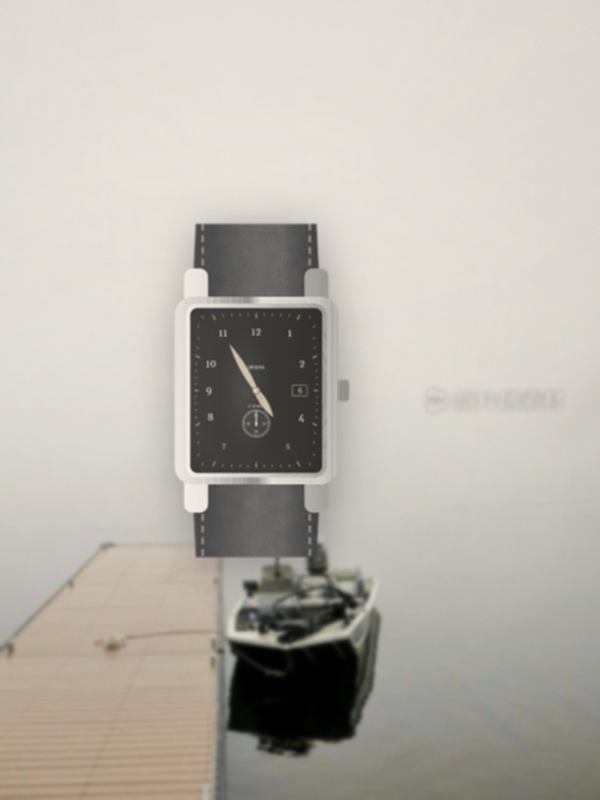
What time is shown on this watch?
4:55
